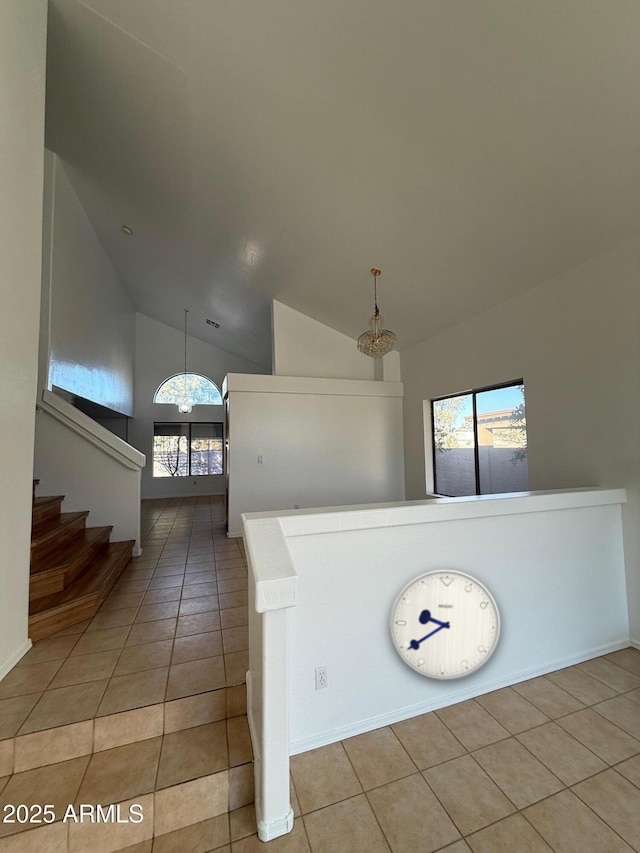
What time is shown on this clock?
9:39
